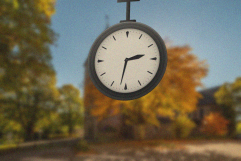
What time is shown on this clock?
2:32
